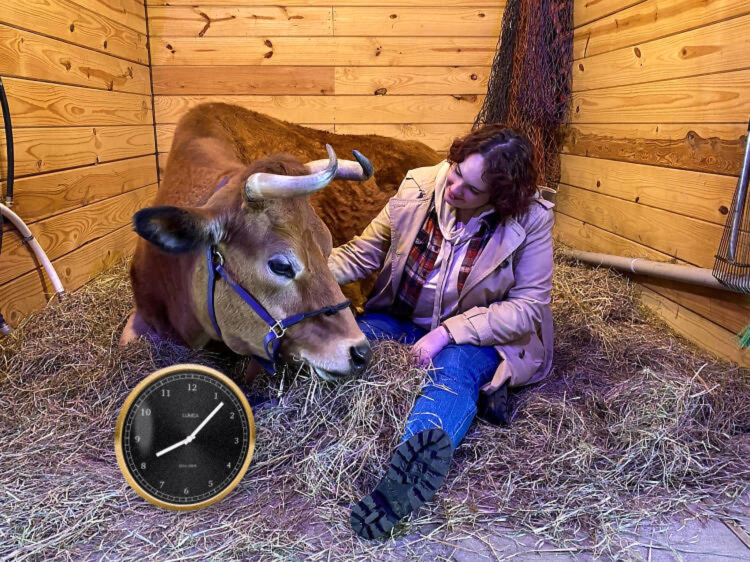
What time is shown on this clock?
8:07
